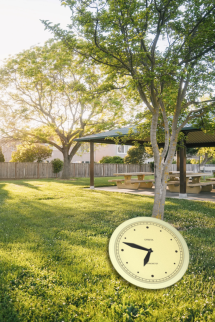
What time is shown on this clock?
6:48
